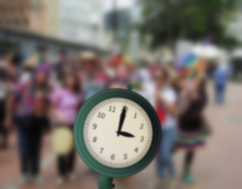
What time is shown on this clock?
3:00
